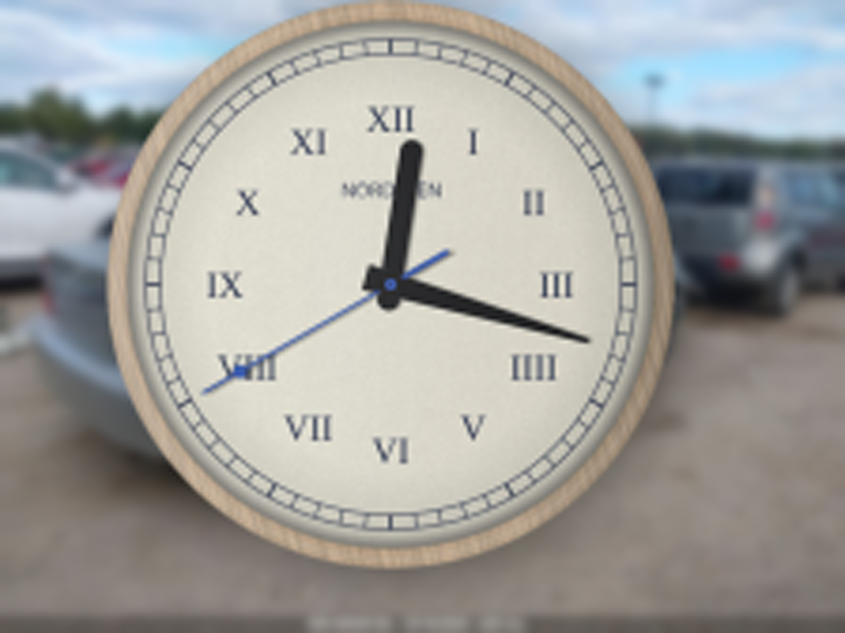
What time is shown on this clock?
12:17:40
